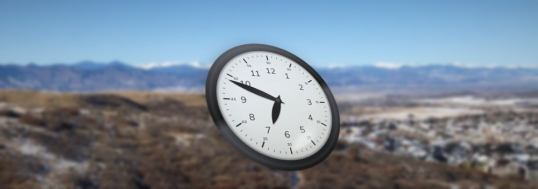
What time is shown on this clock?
6:49
